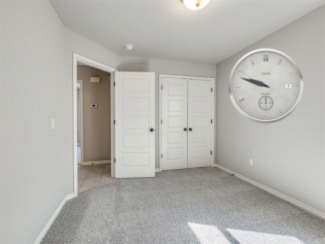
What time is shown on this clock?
9:48
